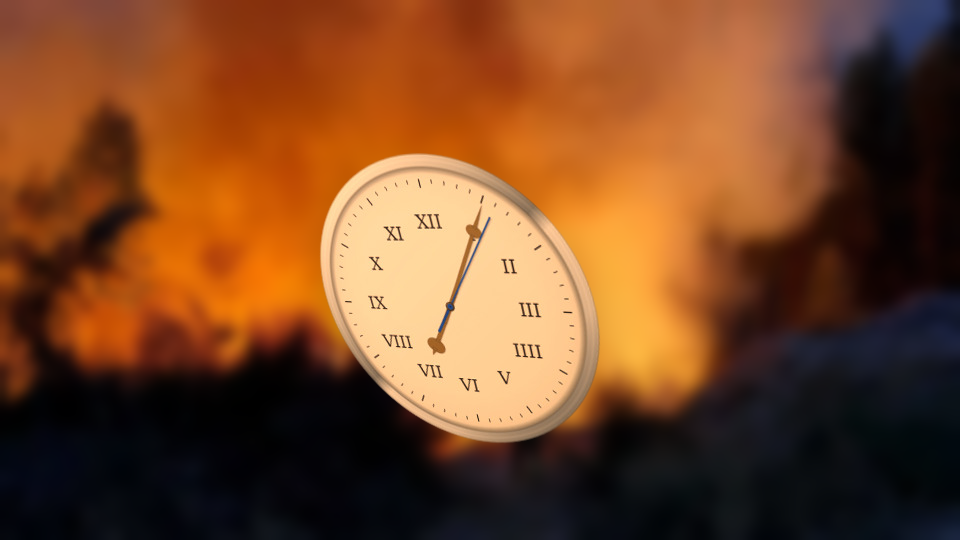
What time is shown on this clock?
7:05:06
